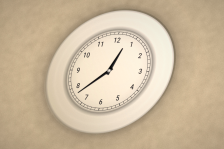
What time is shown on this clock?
12:38
